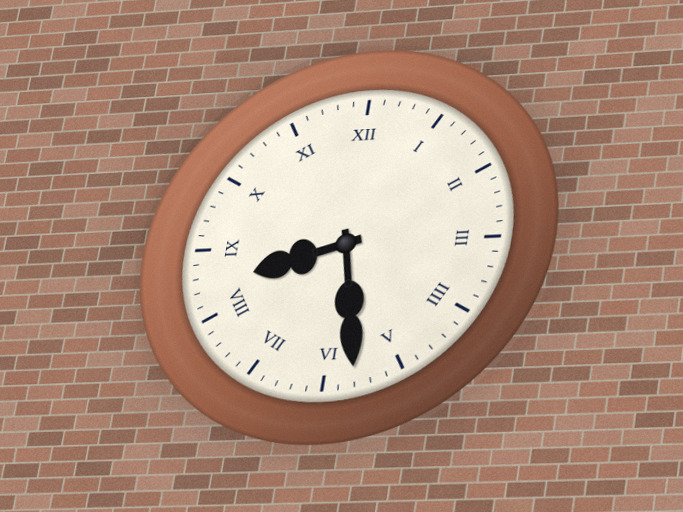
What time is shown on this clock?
8:28
